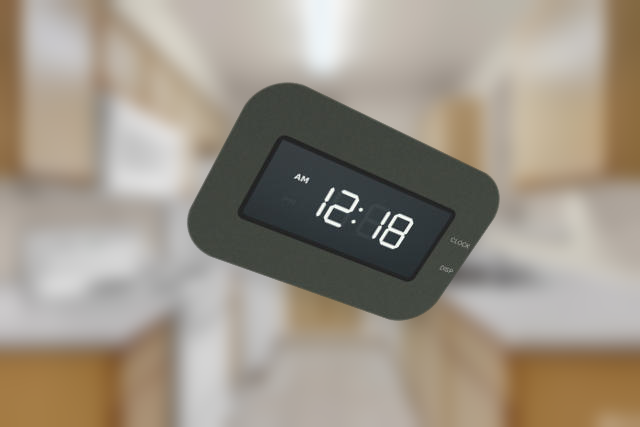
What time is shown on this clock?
12:18
